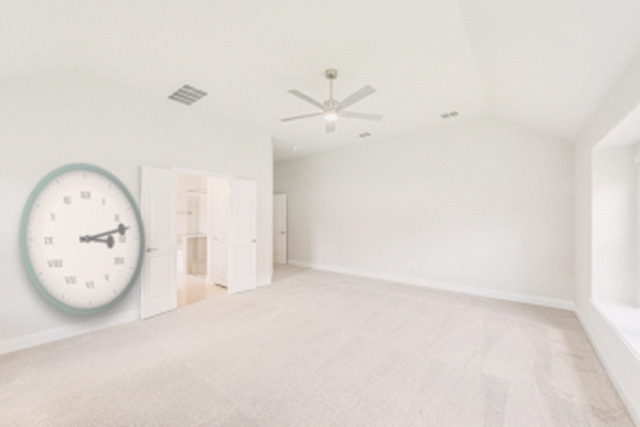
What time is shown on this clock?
3:13
